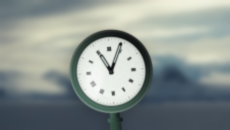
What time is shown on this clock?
11:04
